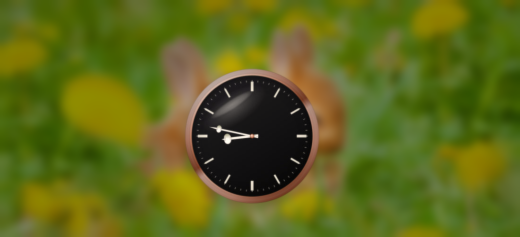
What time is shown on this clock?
8:47
